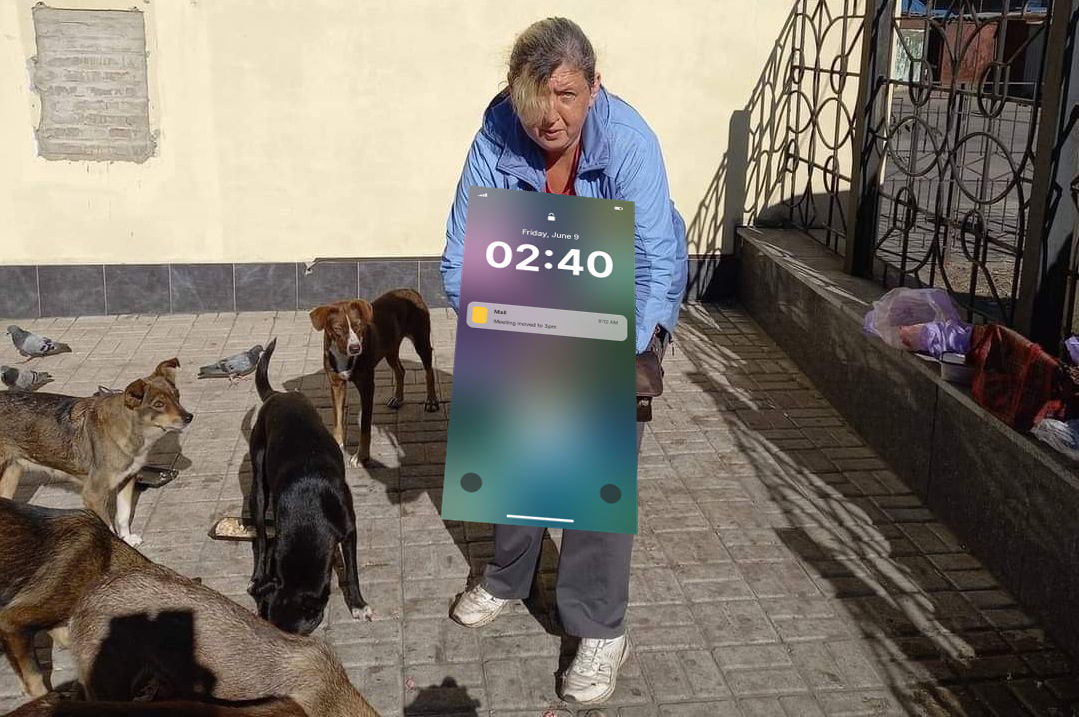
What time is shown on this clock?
2:40
